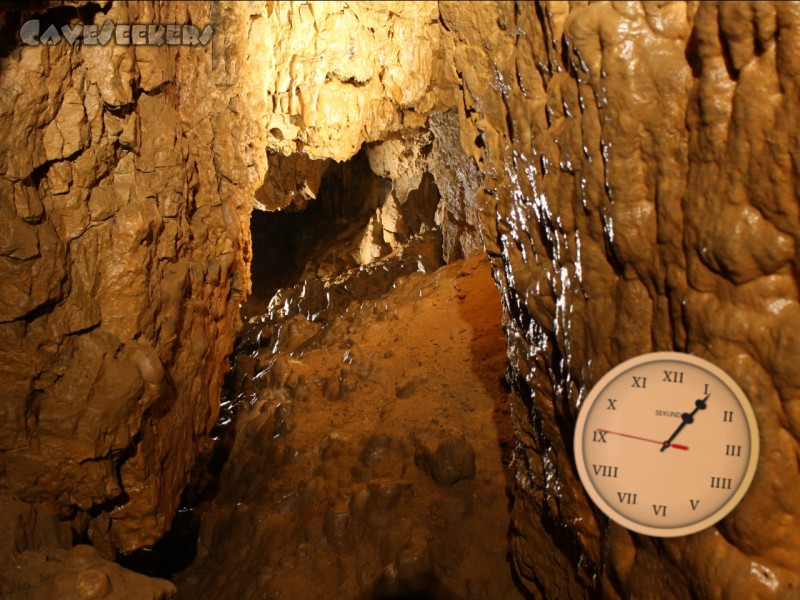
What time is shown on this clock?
1:05:46
